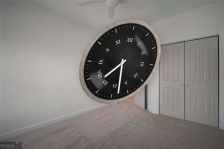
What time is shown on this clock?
7:28
